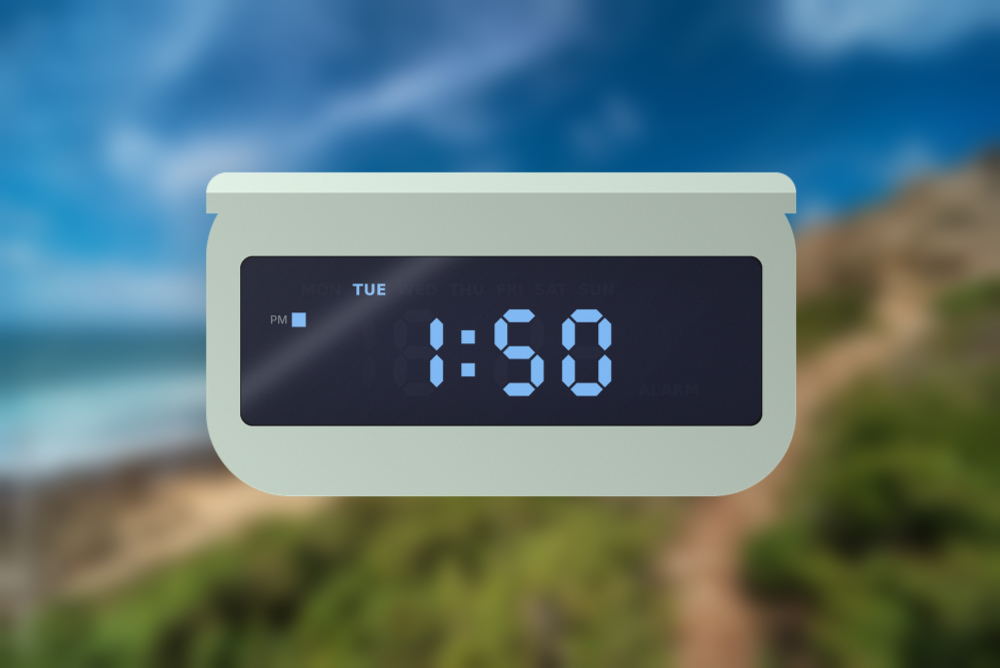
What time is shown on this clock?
1:50
